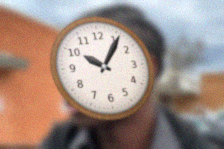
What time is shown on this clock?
10:06
